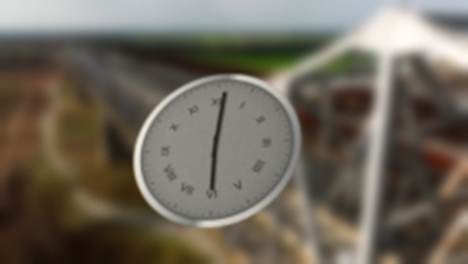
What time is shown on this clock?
6:01
